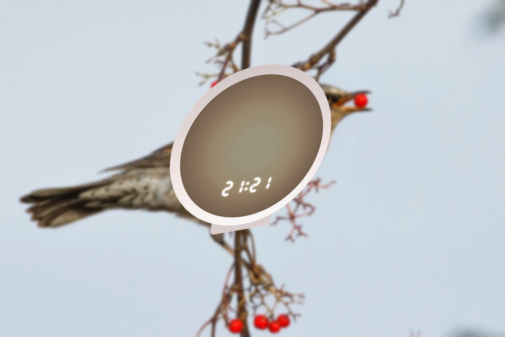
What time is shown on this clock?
21:21
